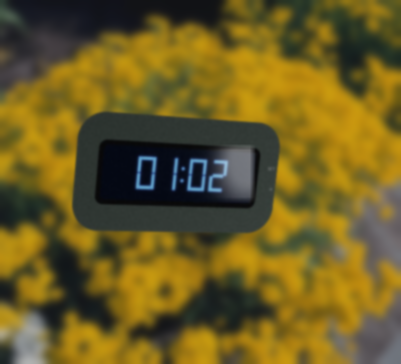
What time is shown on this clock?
1:02
